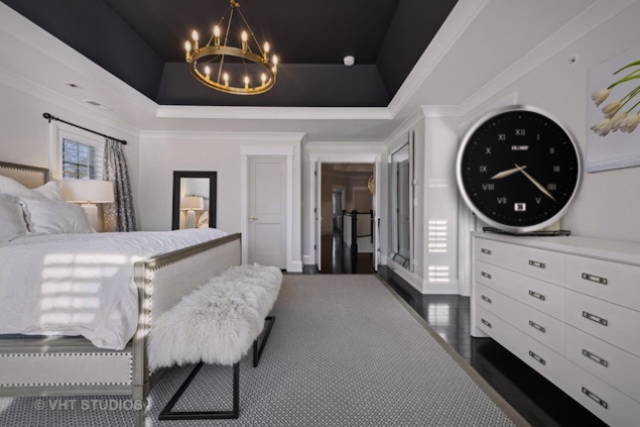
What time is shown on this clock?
8:22
